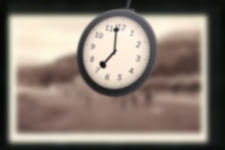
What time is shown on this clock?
6:58
